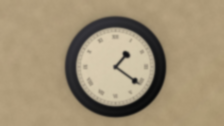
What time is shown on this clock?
1:21
